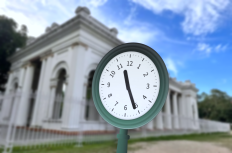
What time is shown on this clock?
11:26
